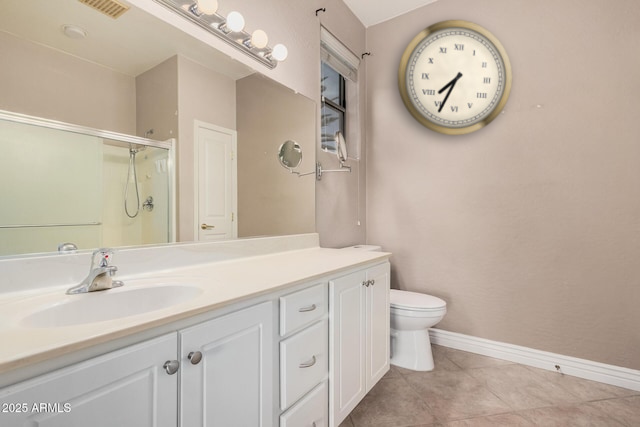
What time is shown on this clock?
7:34
